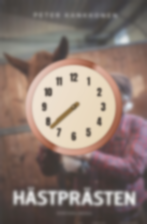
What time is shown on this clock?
7:38
